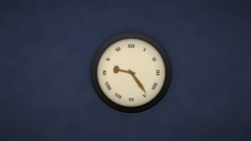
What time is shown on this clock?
9:24
